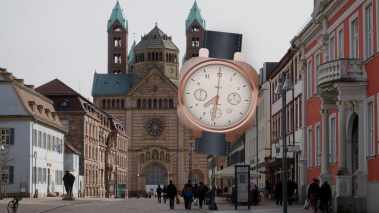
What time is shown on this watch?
7:31
